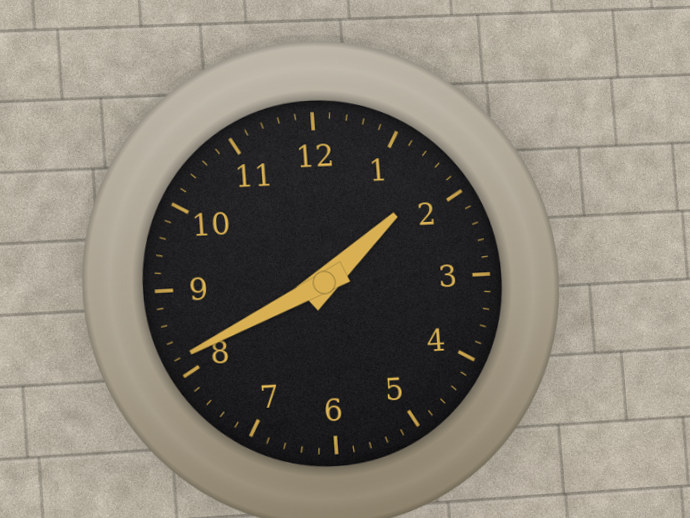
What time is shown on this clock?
1:41
